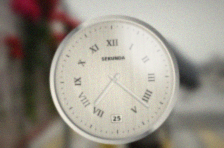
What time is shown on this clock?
7:22
